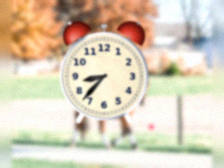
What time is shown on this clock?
8:37
